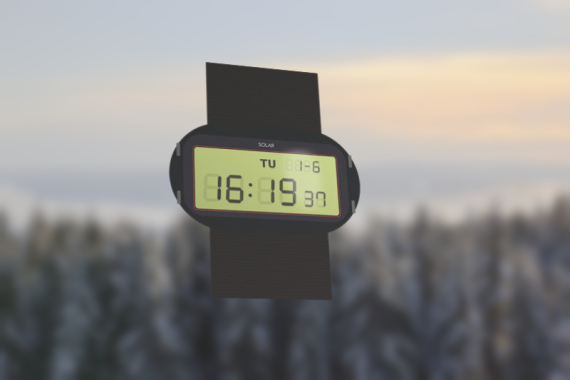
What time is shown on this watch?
16:19:37
